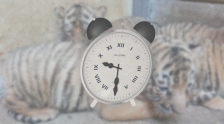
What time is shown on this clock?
9:30
